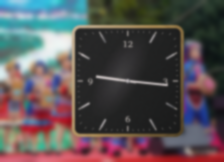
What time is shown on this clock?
9:16
